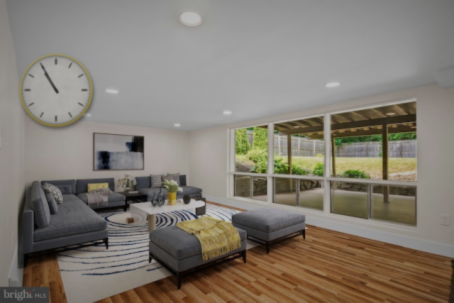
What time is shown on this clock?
10:55
